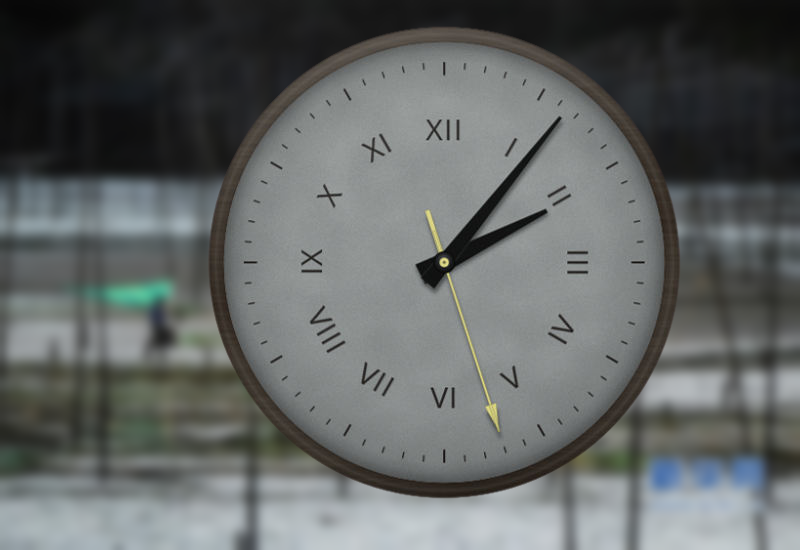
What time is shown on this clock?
2:06:27
